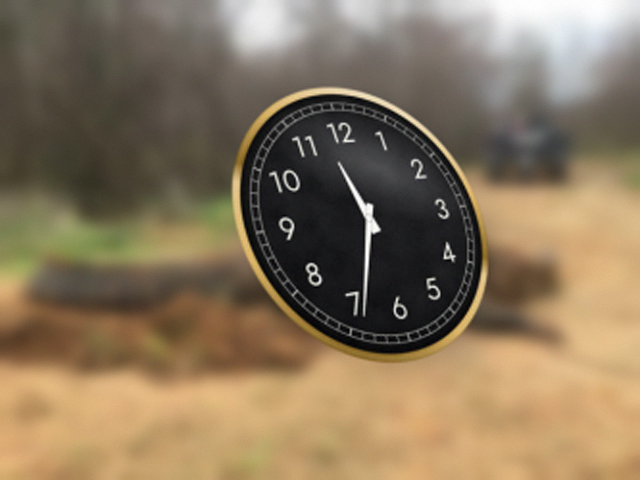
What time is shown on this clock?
11:34
